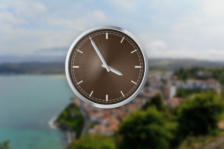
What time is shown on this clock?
3:55
